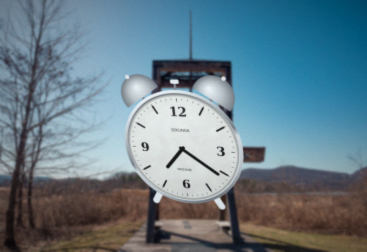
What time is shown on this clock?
7:21
